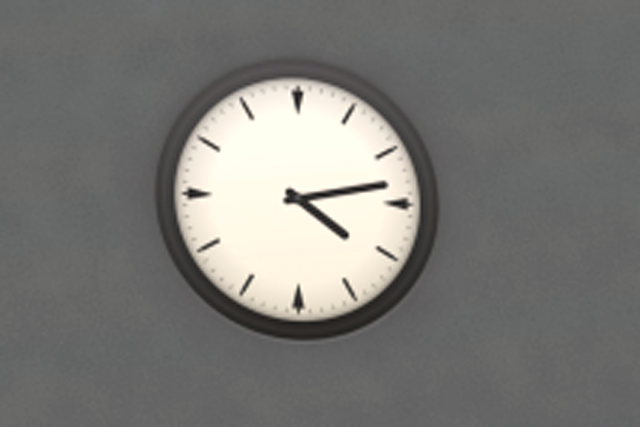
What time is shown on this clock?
4:13
